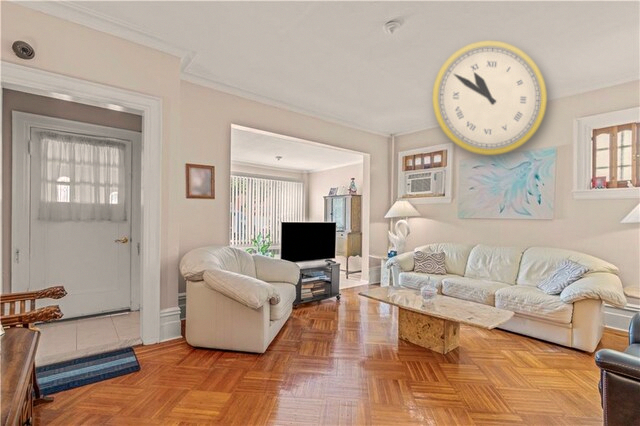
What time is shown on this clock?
10:50
